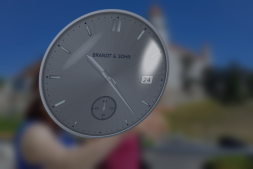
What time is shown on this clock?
10:23
